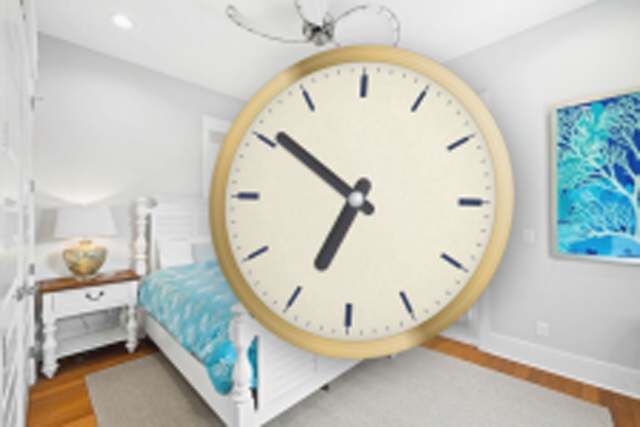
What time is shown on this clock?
6:51
